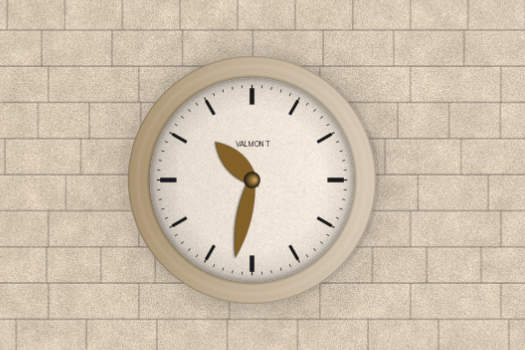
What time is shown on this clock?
10:32
